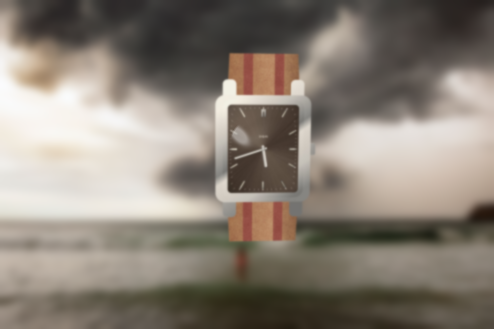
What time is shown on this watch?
5:42
